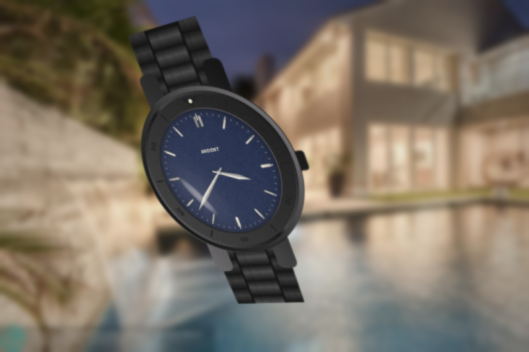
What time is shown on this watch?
3:38
